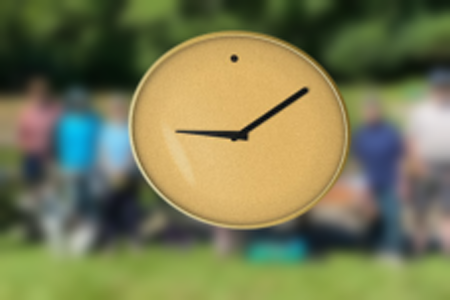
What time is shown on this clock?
9:09
